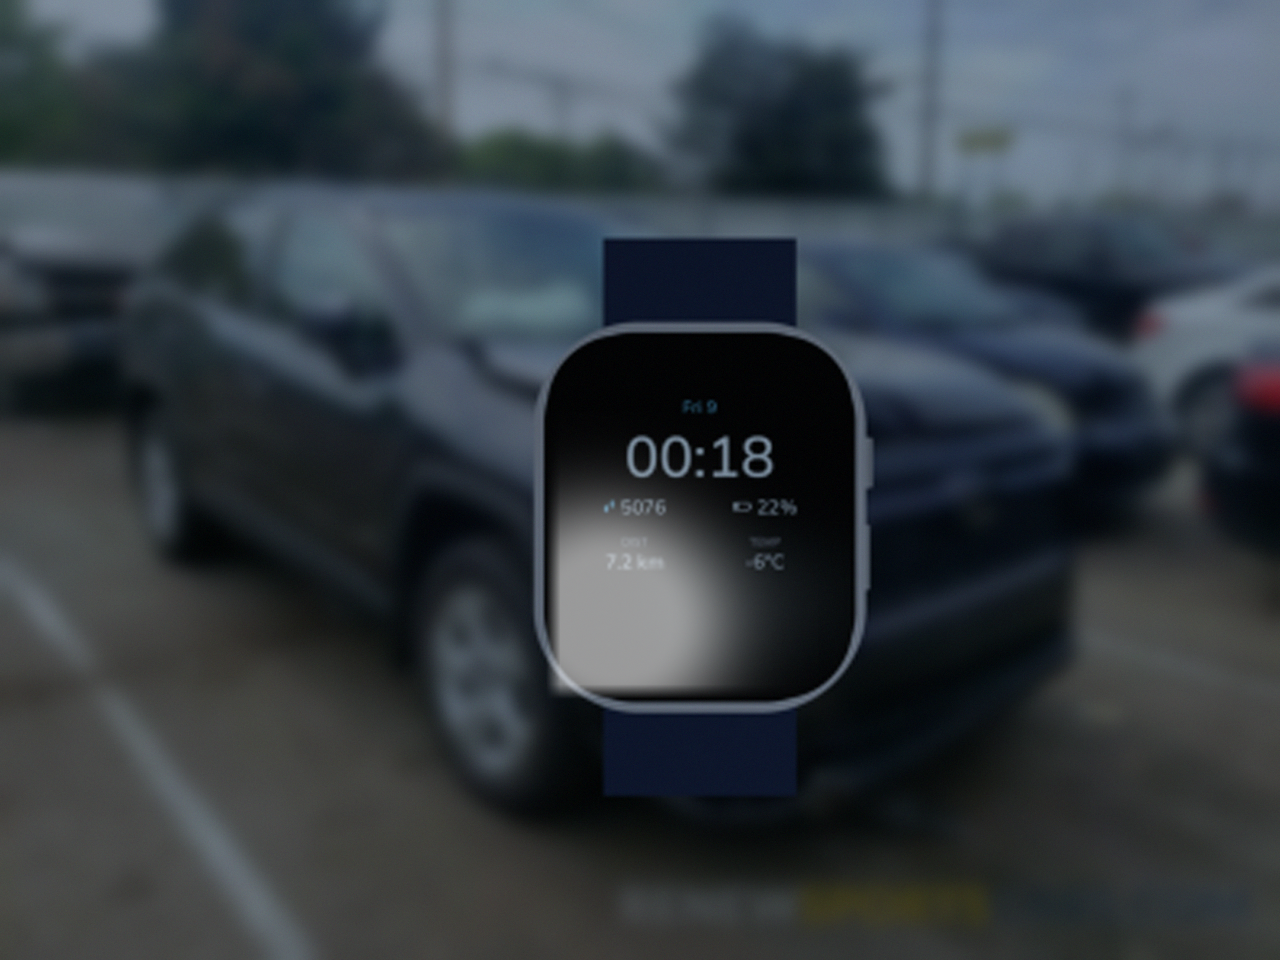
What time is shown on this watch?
0:18
